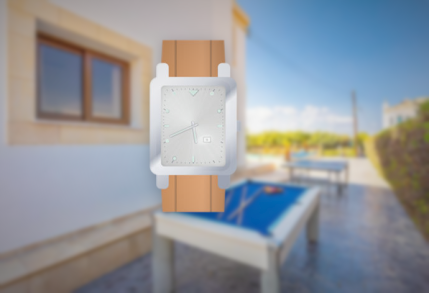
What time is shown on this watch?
5:41
